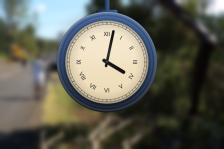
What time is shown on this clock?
4:02
